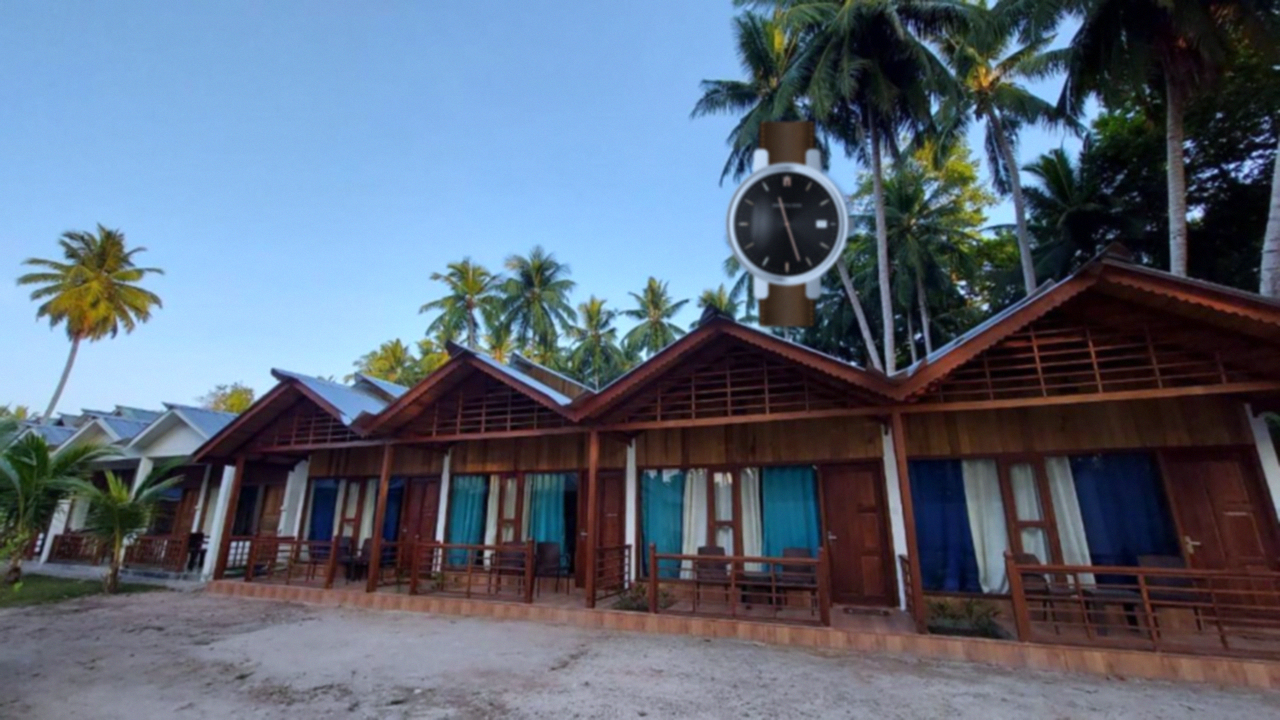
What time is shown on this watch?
11:27
